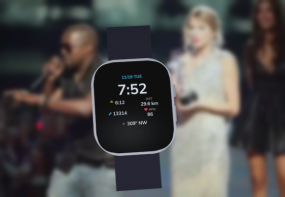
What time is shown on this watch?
7:52
